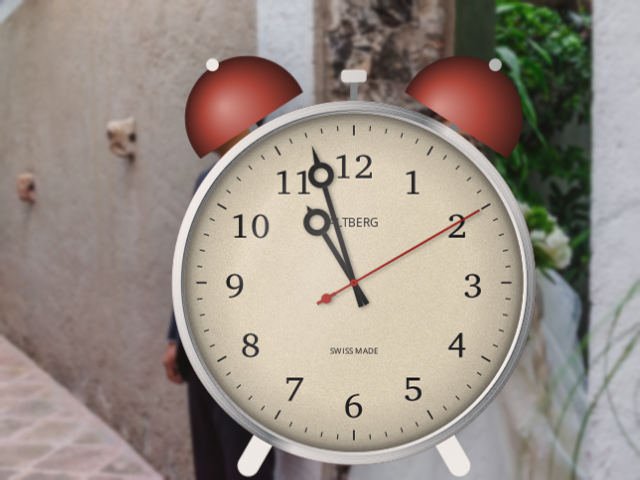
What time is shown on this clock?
10:57:10
